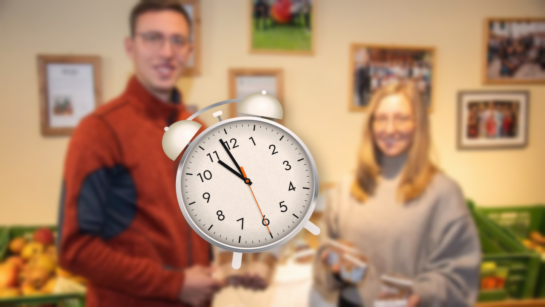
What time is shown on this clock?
10:58:30
